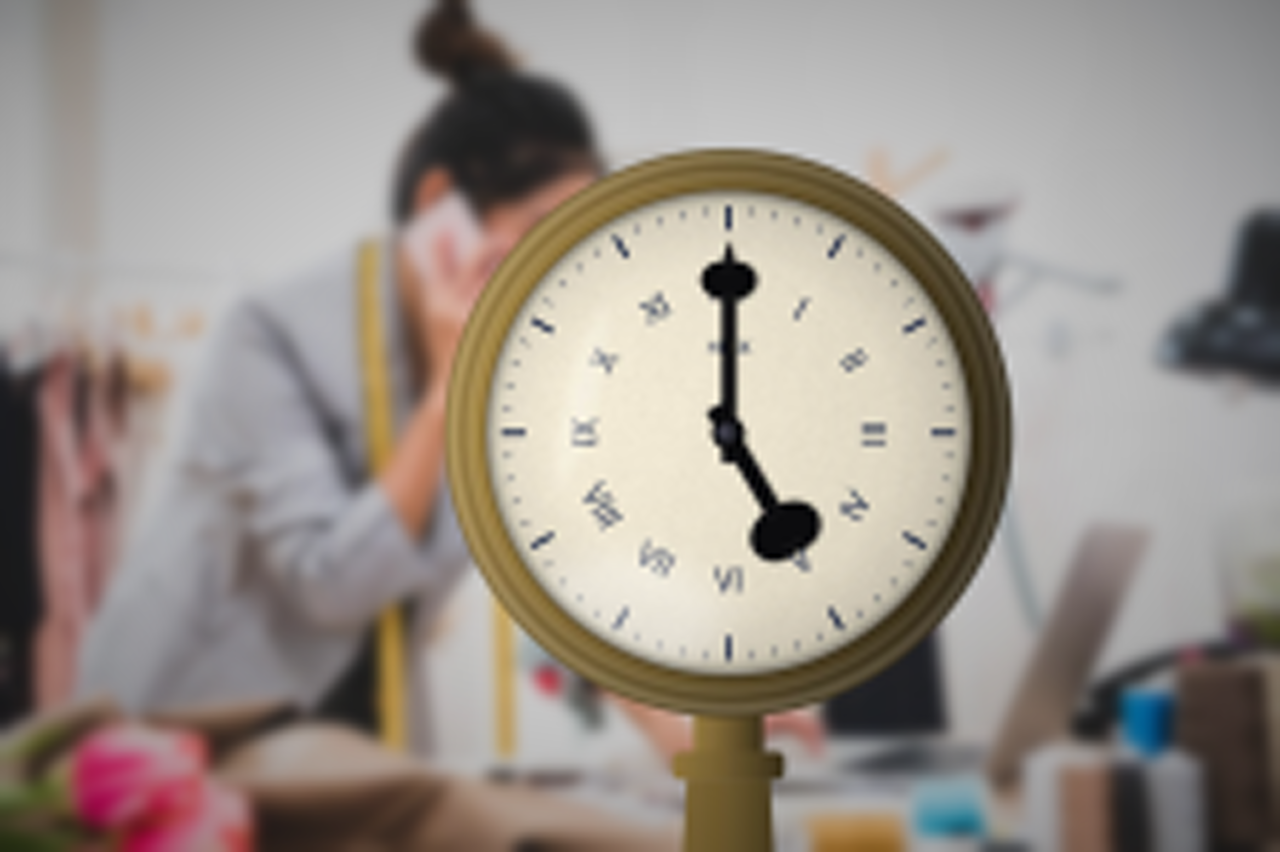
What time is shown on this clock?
5:00
